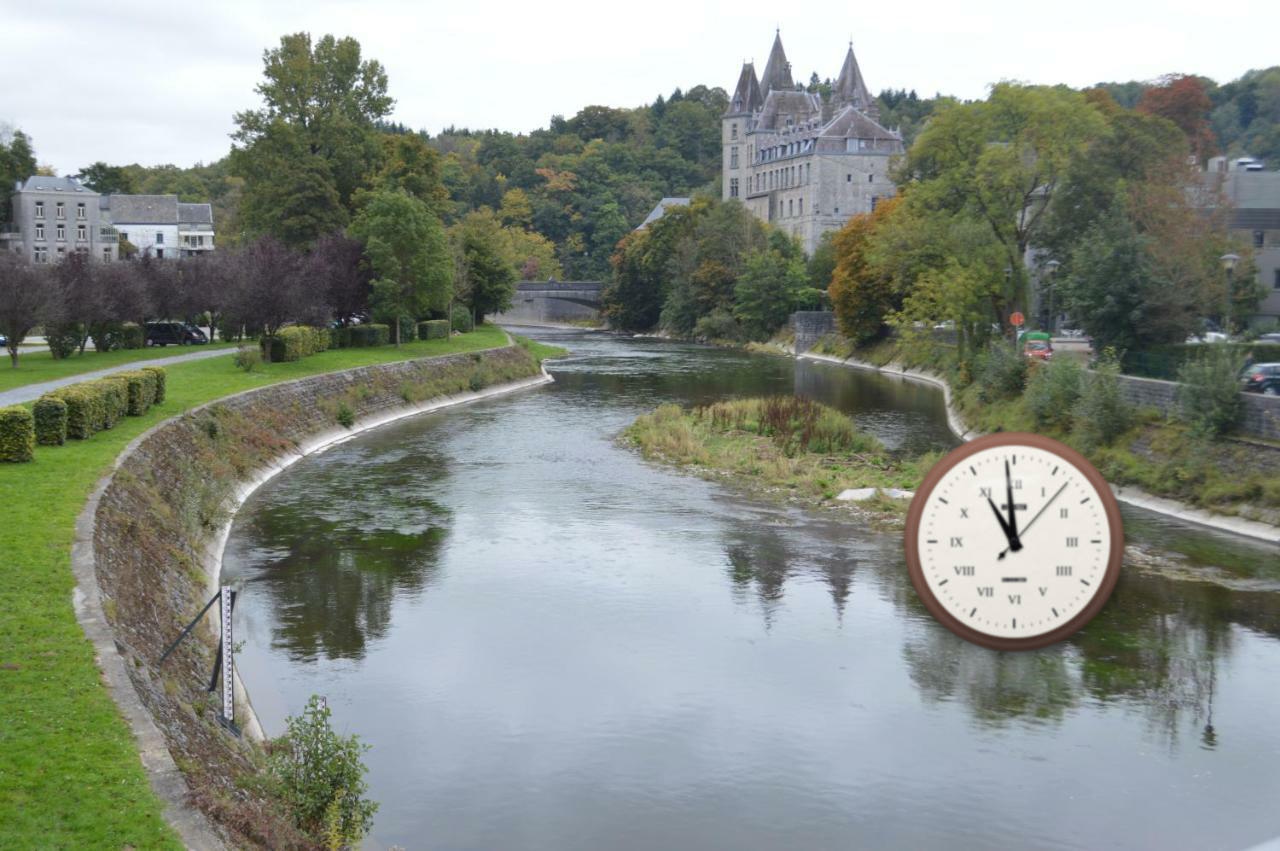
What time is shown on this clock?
10:59:07
